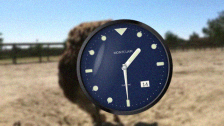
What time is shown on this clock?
1:30
